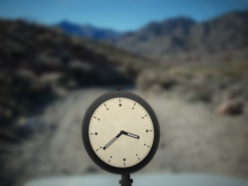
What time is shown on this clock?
3:39
